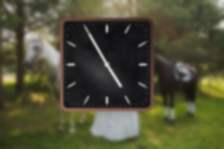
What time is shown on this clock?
4:55
